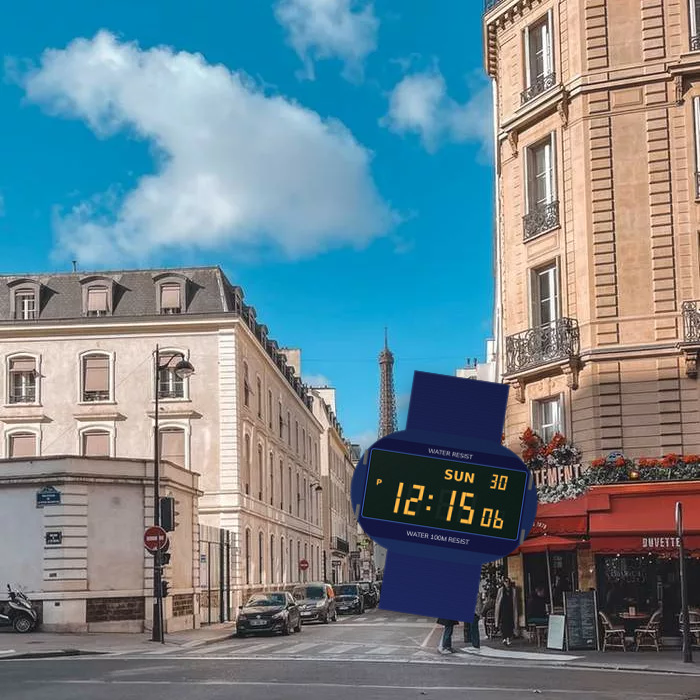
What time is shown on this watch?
12:15:06
